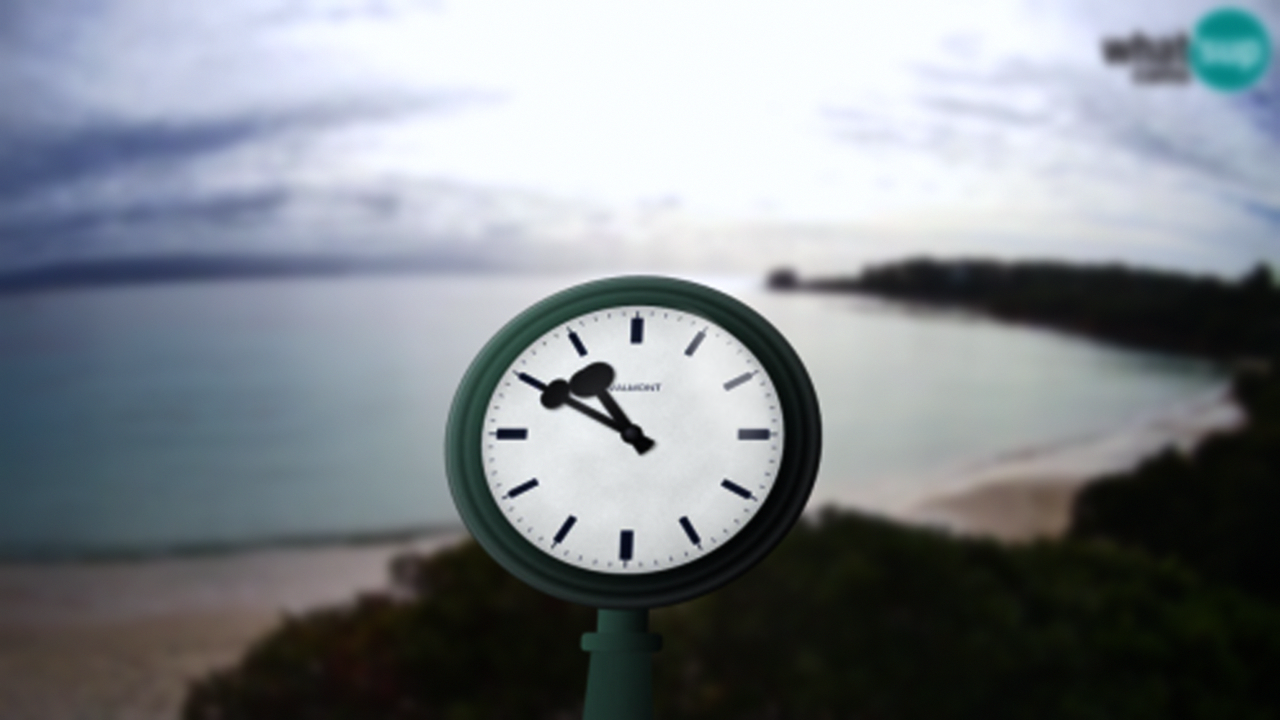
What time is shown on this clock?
10:50
